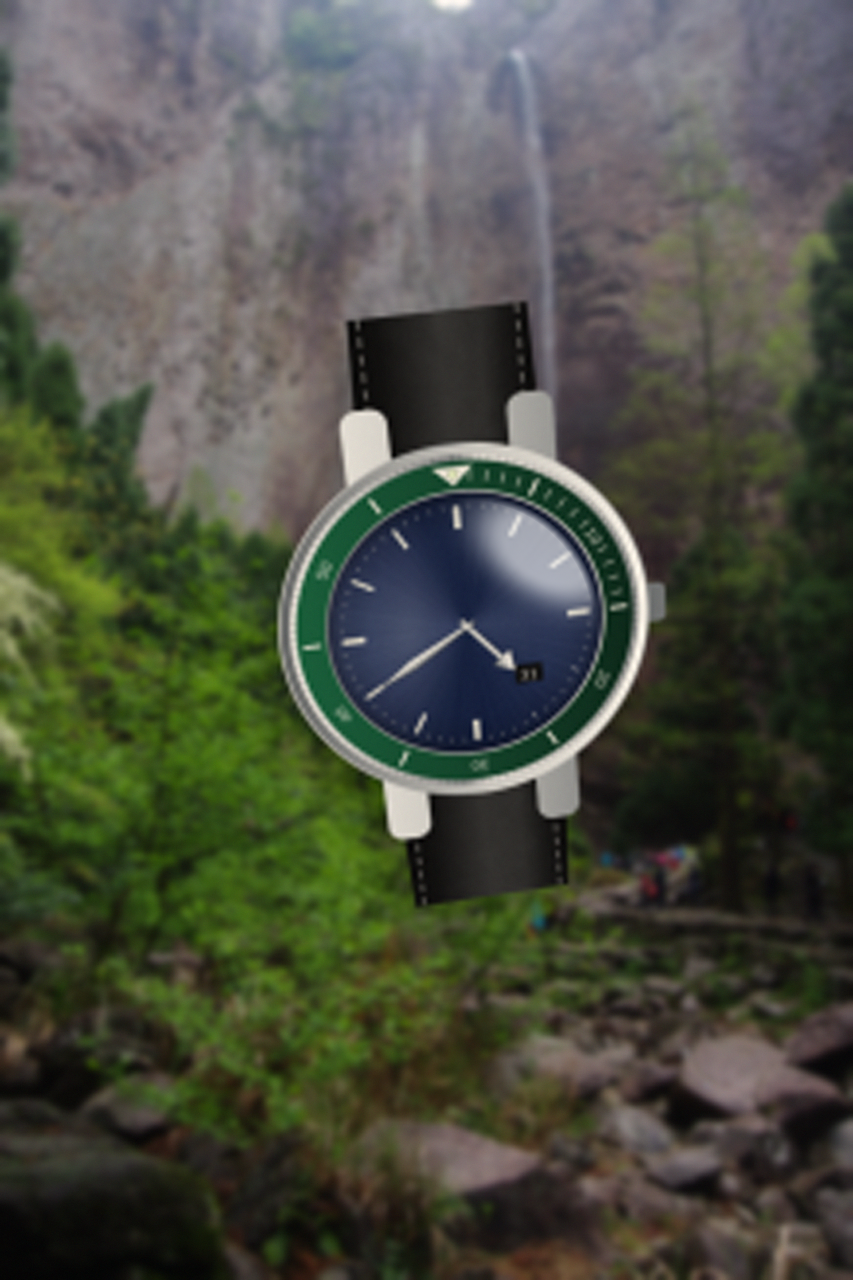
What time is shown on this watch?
4:40
